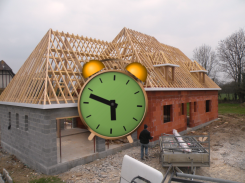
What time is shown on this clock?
5:48
